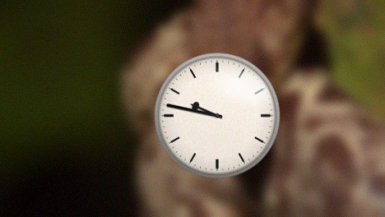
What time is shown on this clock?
9:47
